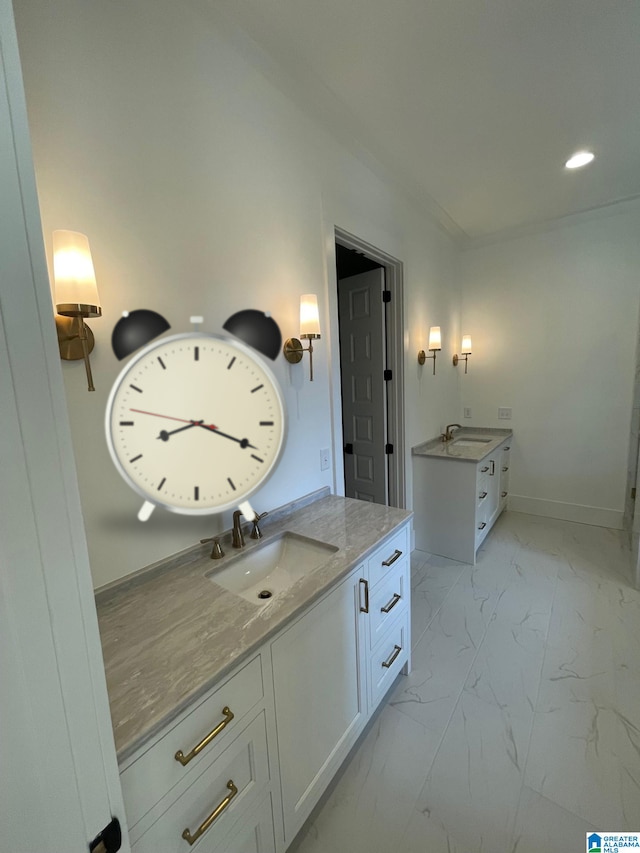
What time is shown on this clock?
8:18:47
